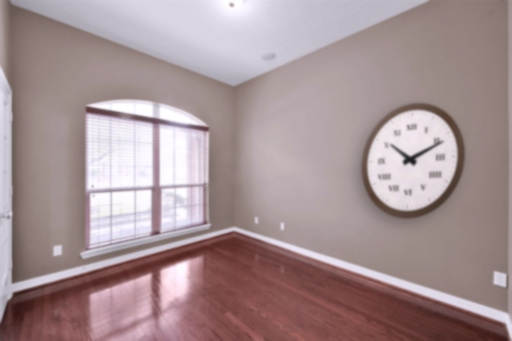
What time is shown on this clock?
10:11
